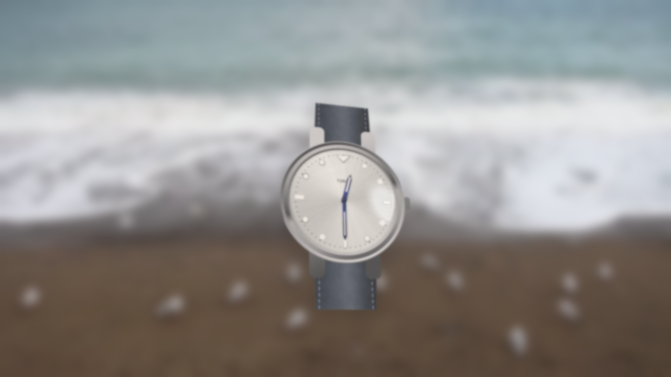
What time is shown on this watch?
12:30
